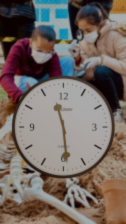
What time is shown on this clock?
11:29
